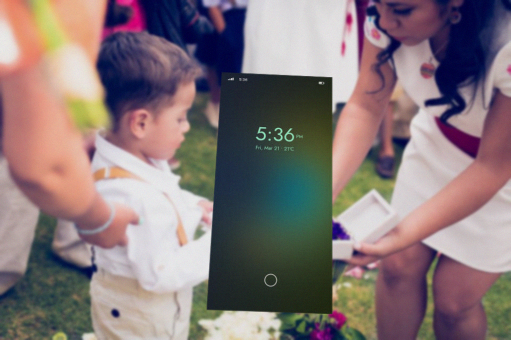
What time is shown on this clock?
5:36
